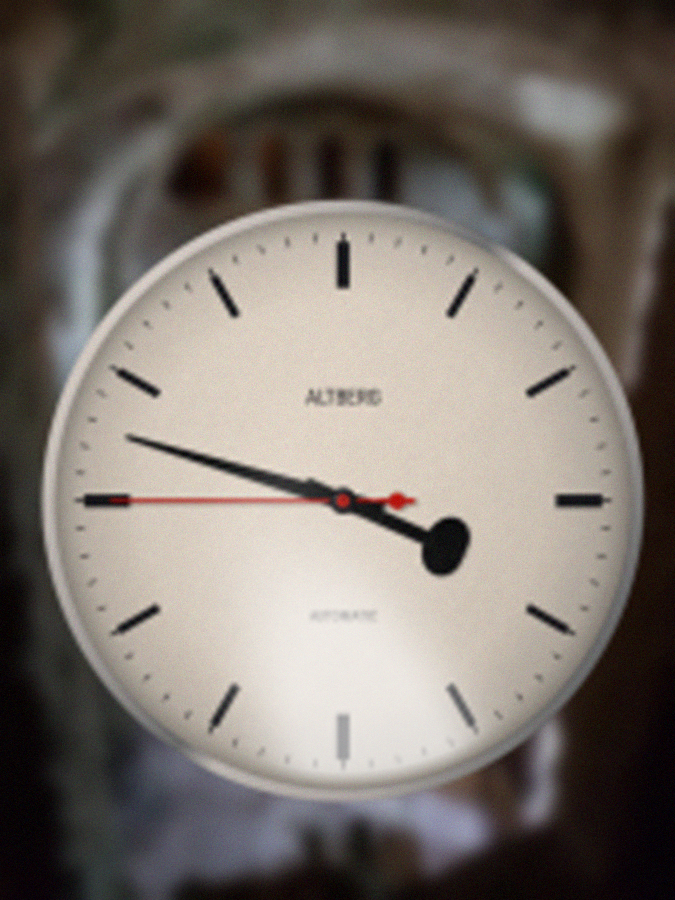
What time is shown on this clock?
3:47:45
